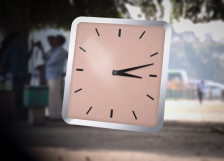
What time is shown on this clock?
3:12
